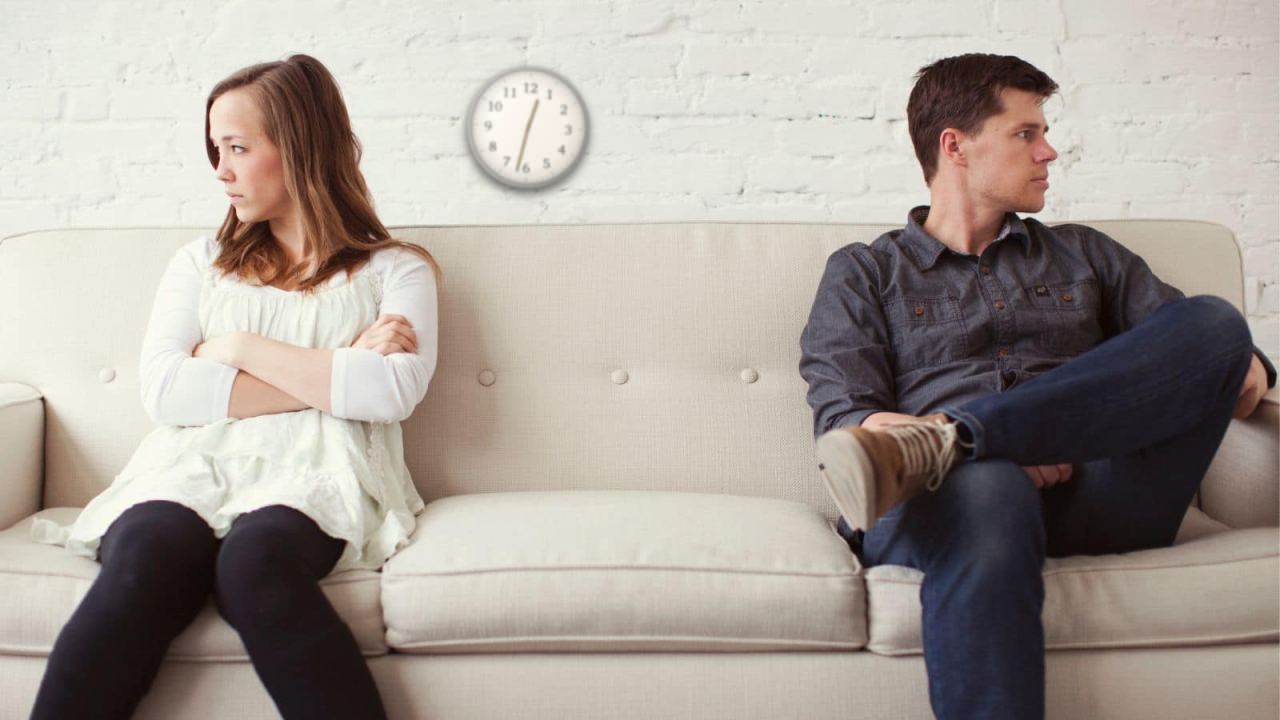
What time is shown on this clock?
12:32
